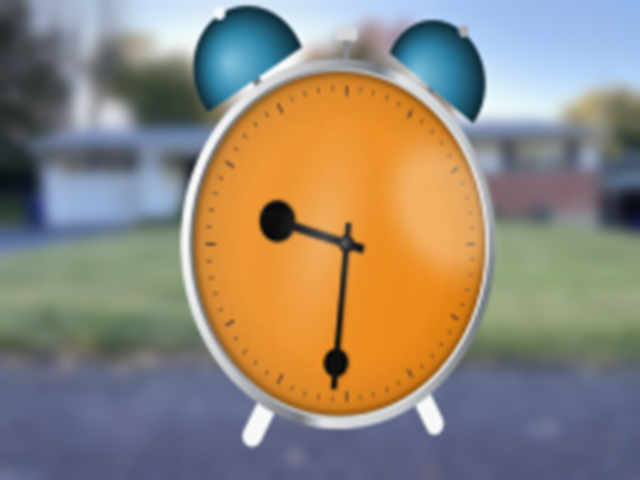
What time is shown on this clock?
9:31
